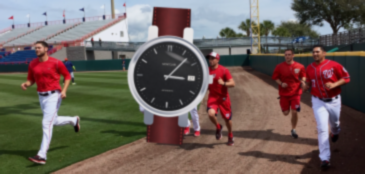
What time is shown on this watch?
3:07
